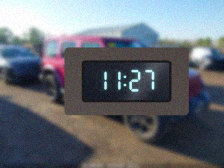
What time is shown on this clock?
11:27
